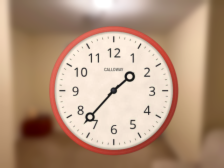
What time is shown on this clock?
1:37
